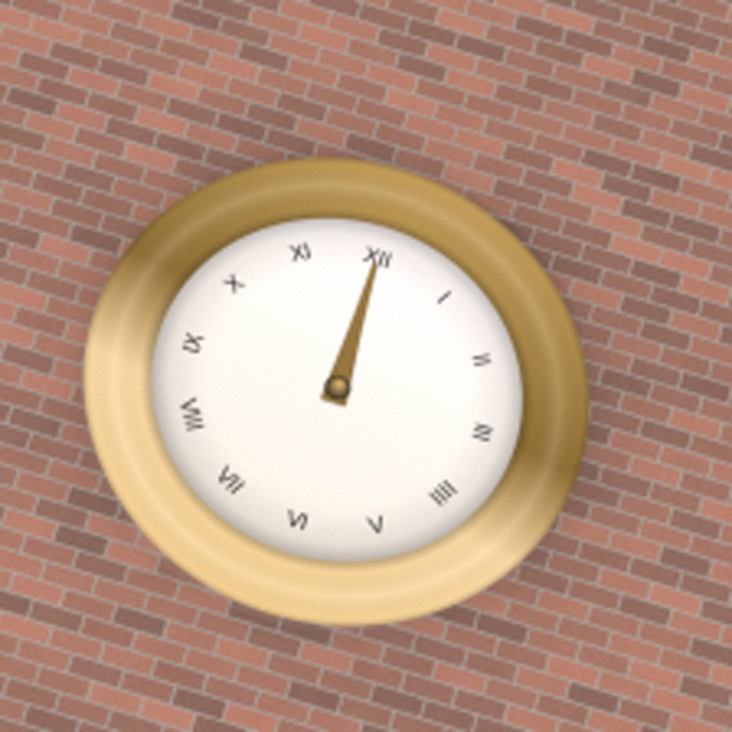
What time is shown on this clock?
12:00
